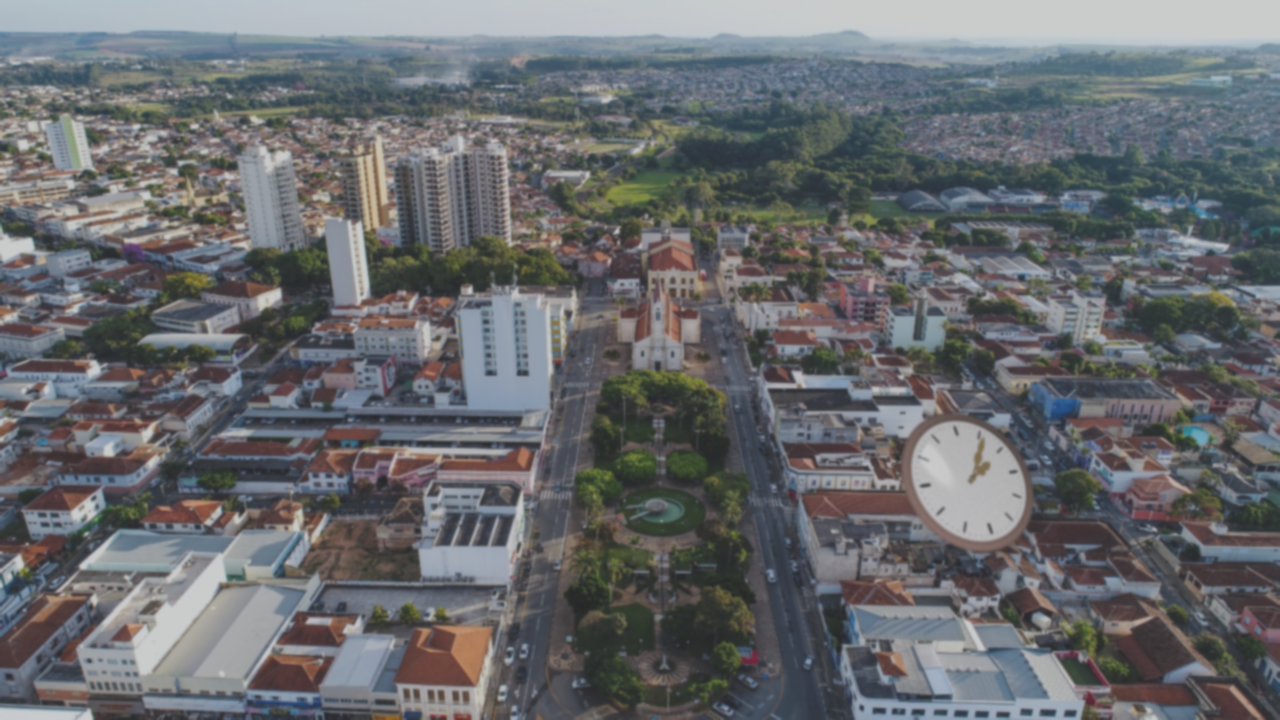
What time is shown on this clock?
2:06
